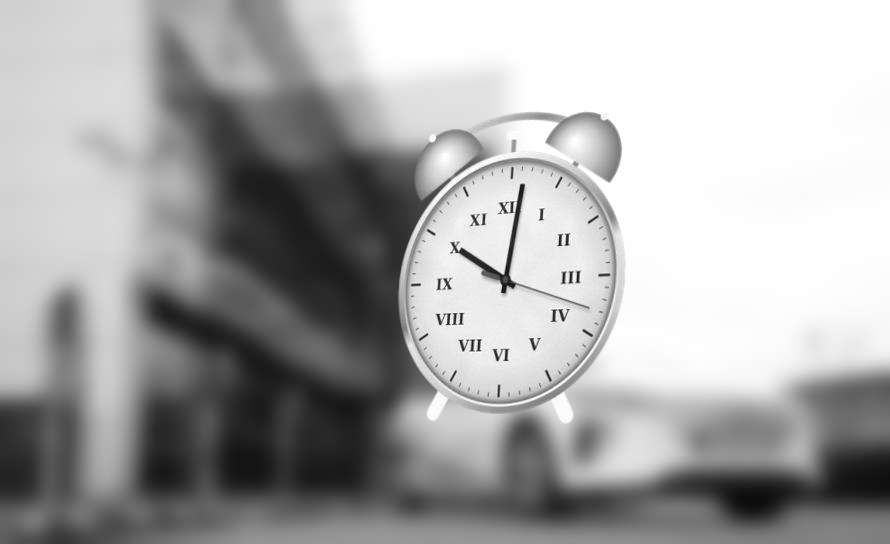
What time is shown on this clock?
10:01:18
